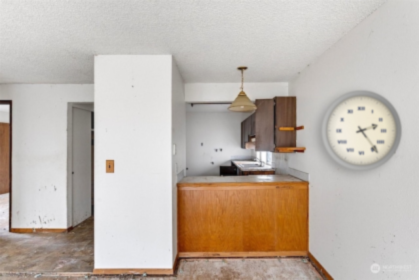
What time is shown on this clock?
2:24
